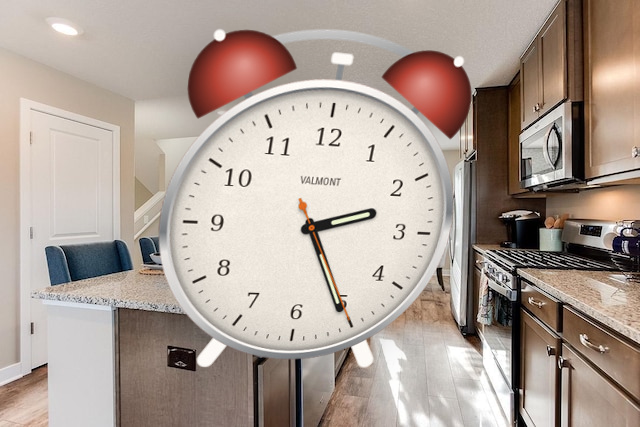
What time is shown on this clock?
2:25:25
